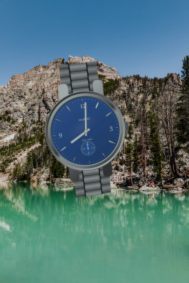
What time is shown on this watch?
8:01
